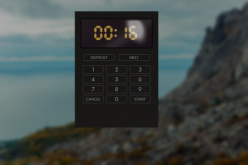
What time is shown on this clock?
0:16
